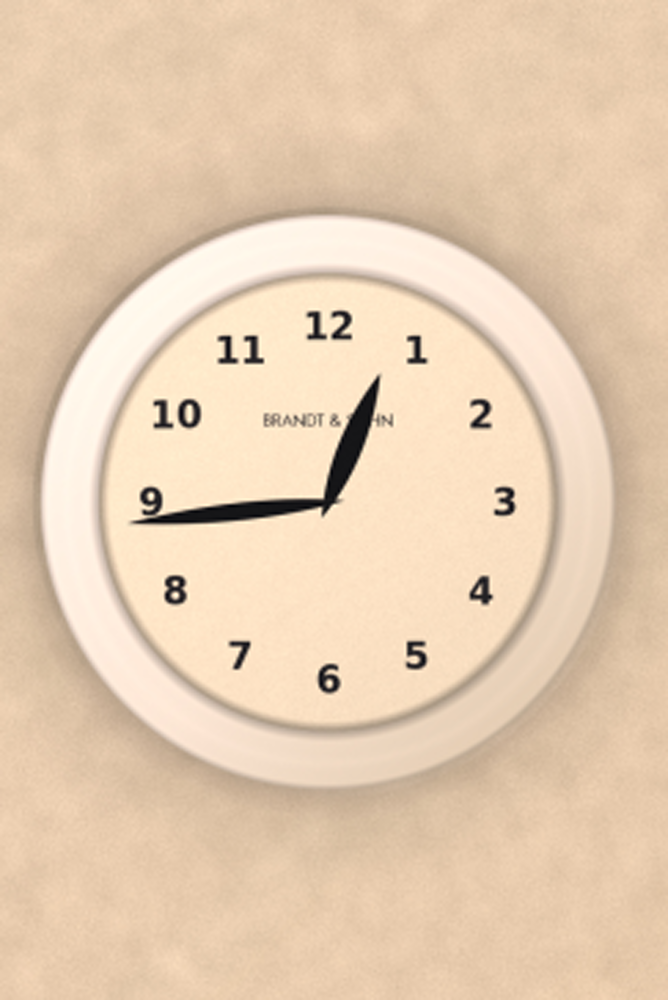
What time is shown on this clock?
12:44
